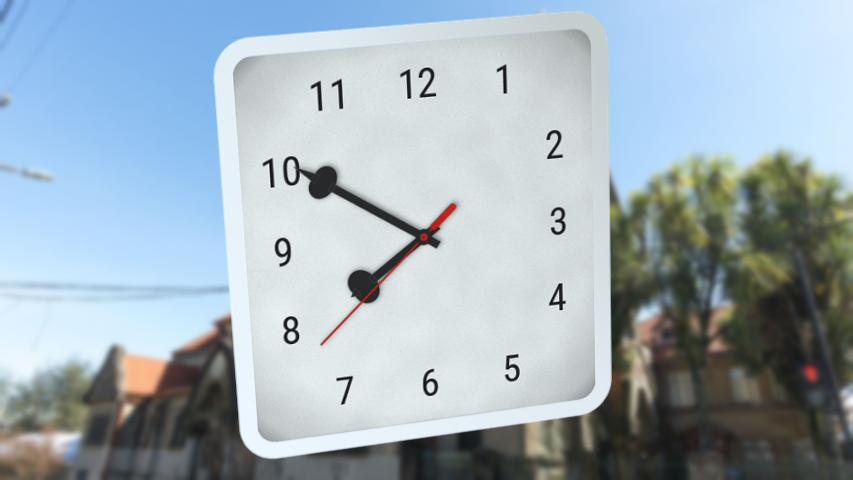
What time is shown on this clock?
7:50:38
